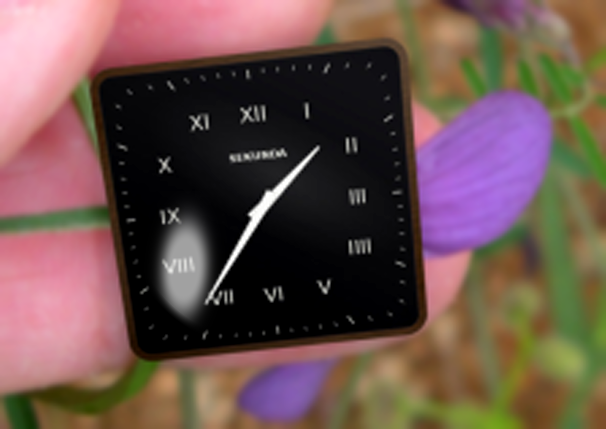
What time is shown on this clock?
1:36
